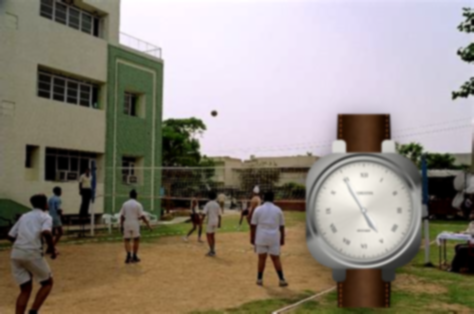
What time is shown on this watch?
4:55
